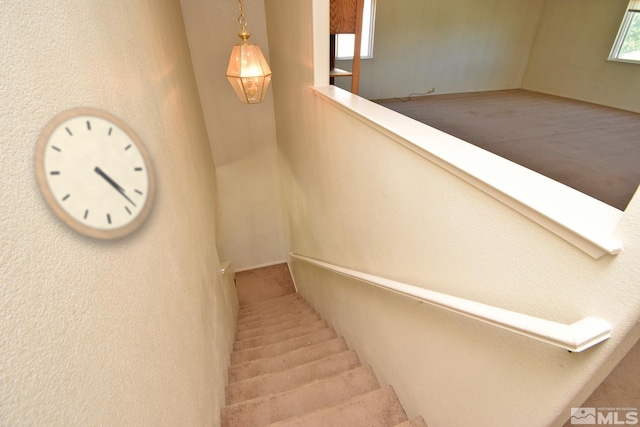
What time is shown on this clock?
4:23
